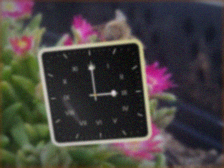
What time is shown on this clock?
3:00
